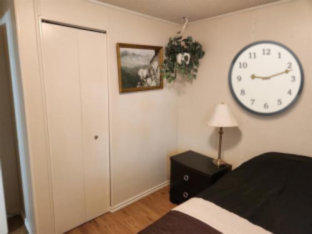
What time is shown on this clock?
9:12
